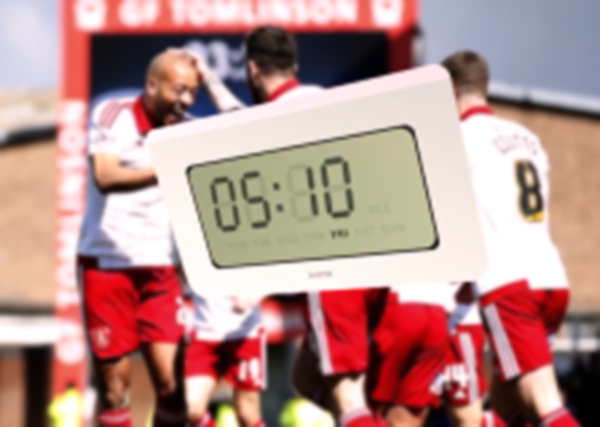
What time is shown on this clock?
5:10
